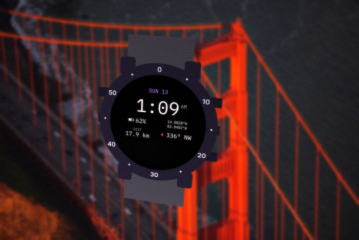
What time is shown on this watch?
1:09
